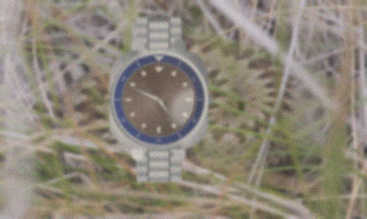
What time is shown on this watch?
4:49
